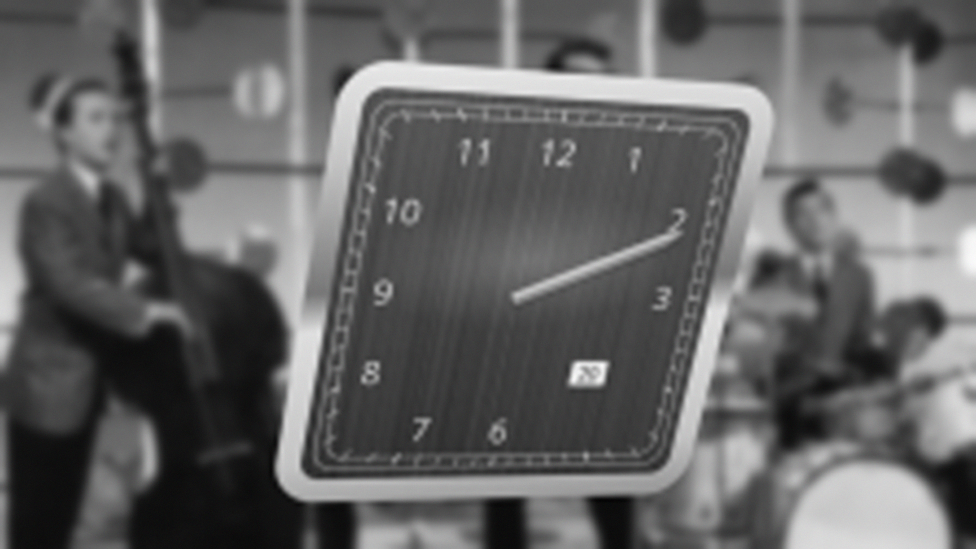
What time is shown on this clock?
2:11
